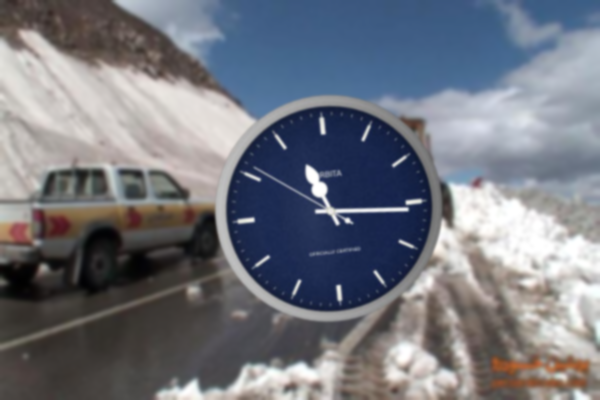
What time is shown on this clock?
11:15:51
